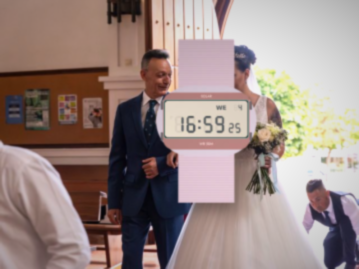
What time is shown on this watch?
16:59:25
